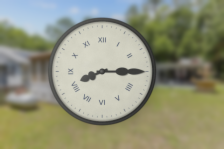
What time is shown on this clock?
8:15
